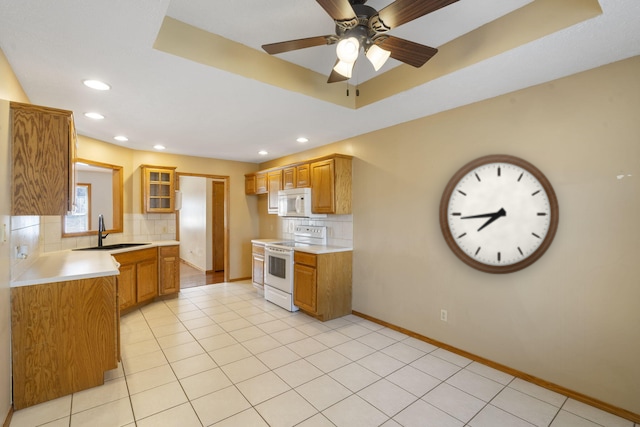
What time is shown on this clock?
7:44
